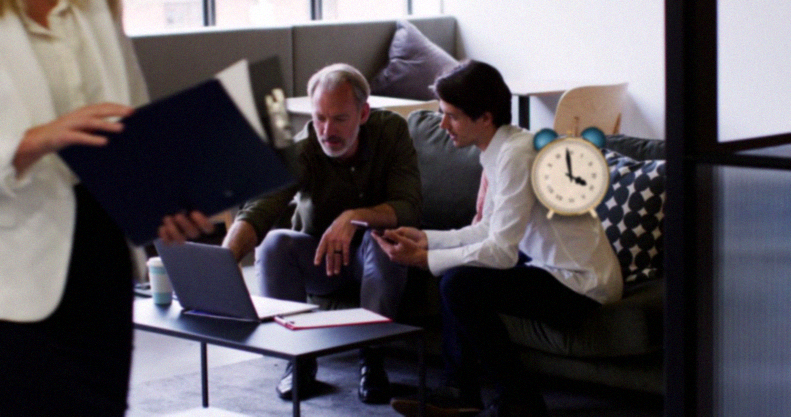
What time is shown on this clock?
3:59
